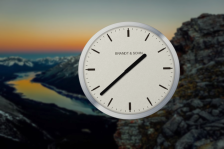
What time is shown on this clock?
1:38
